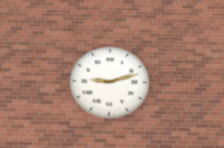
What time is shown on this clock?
9:12
